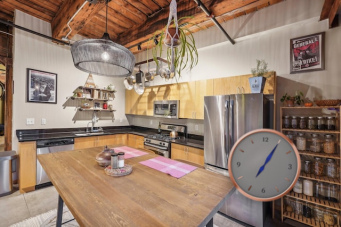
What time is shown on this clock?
7:05
